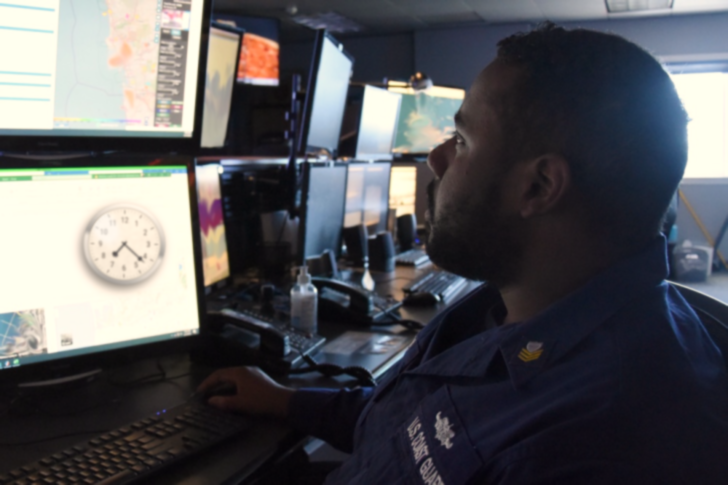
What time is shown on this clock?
7:22
